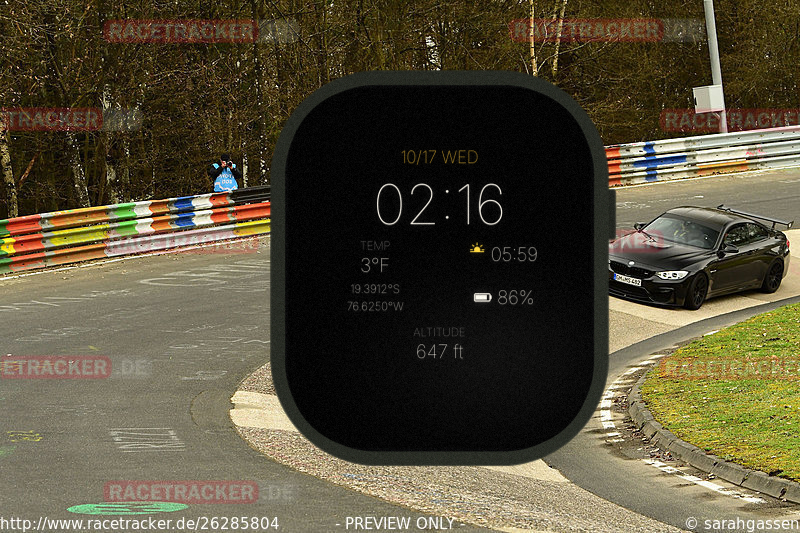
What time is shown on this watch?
2:16
